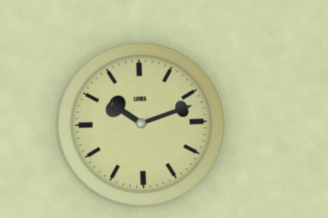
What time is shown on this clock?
10:12
